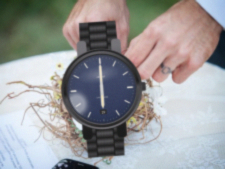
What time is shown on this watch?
6:00
